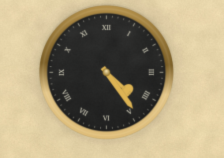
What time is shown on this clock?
4:24
